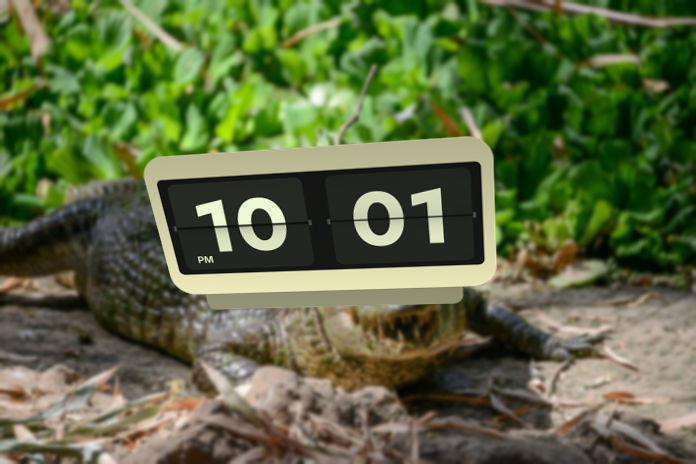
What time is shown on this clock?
10:01
